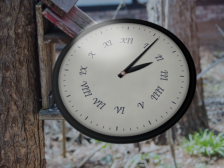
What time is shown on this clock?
2:06
